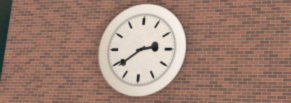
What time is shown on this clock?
2:39
